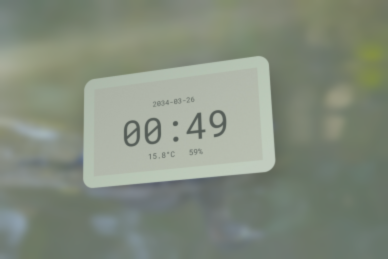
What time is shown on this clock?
0:49
